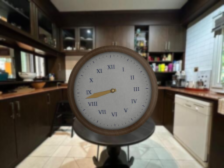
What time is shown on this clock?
8:43
